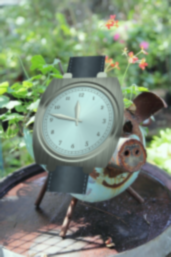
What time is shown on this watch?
11:47
